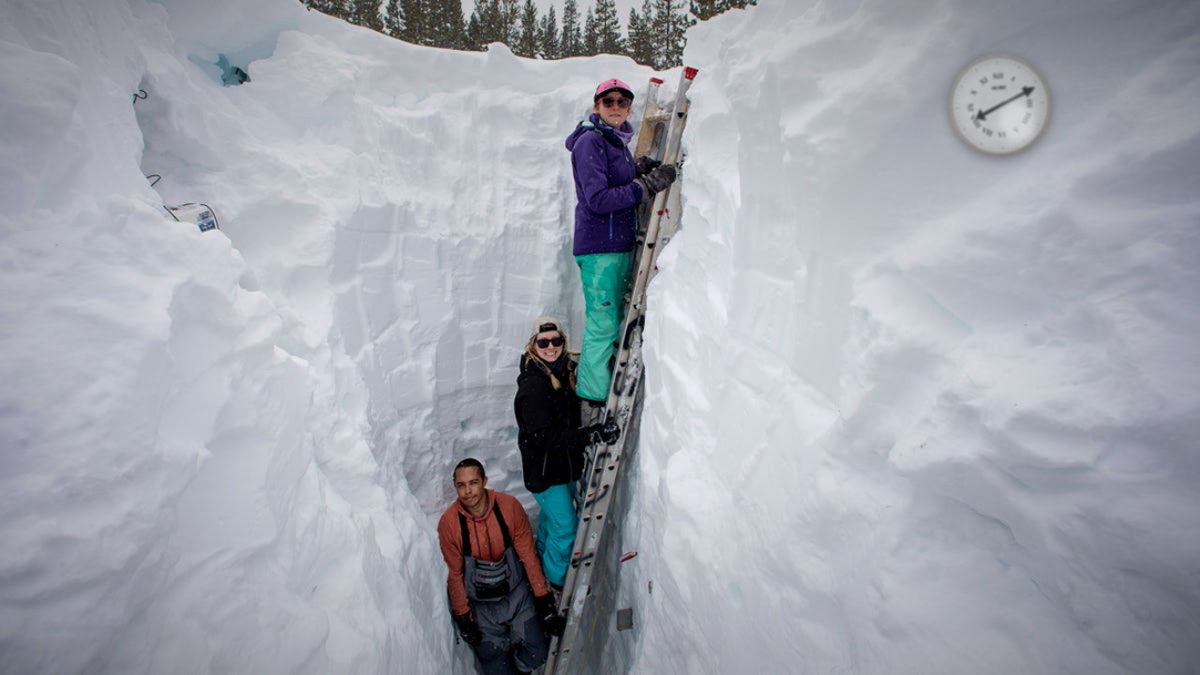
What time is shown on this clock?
8:11
